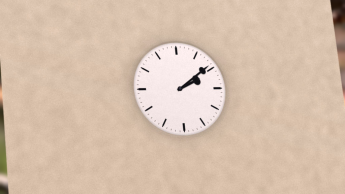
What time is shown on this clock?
2:09
